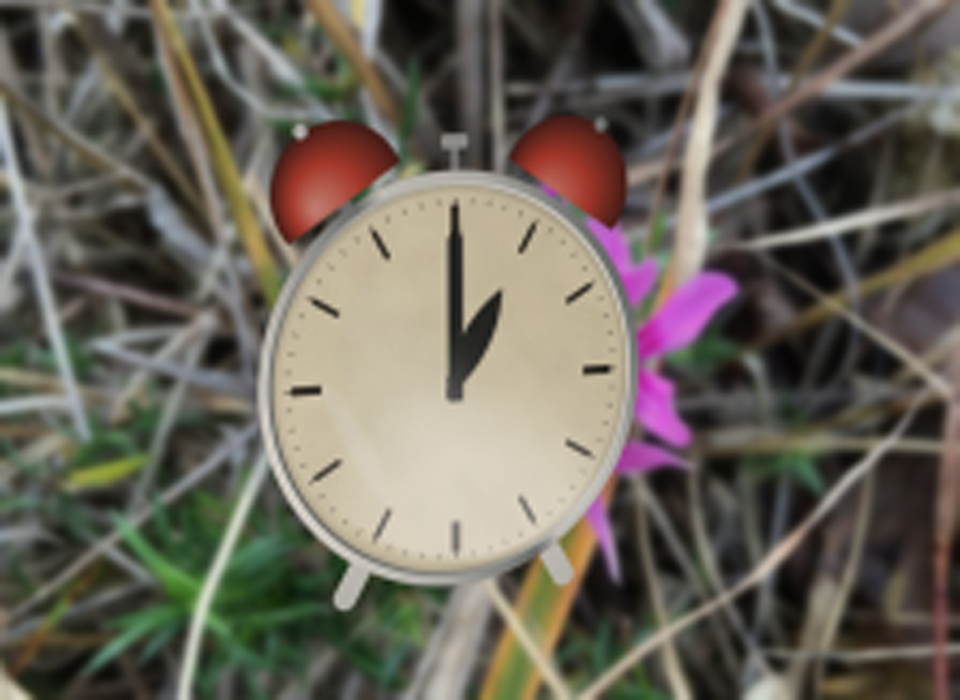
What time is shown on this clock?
1:00
